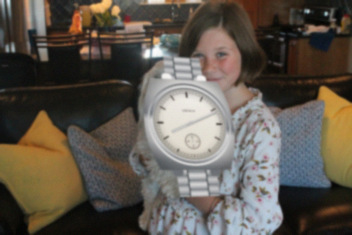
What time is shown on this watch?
8:11
